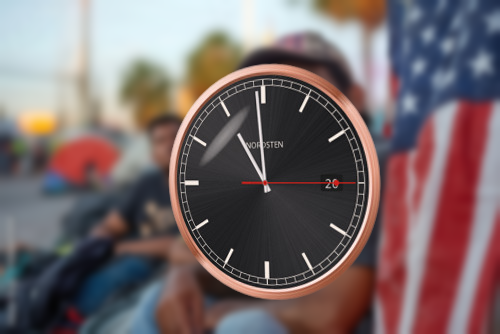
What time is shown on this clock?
10:59:15
